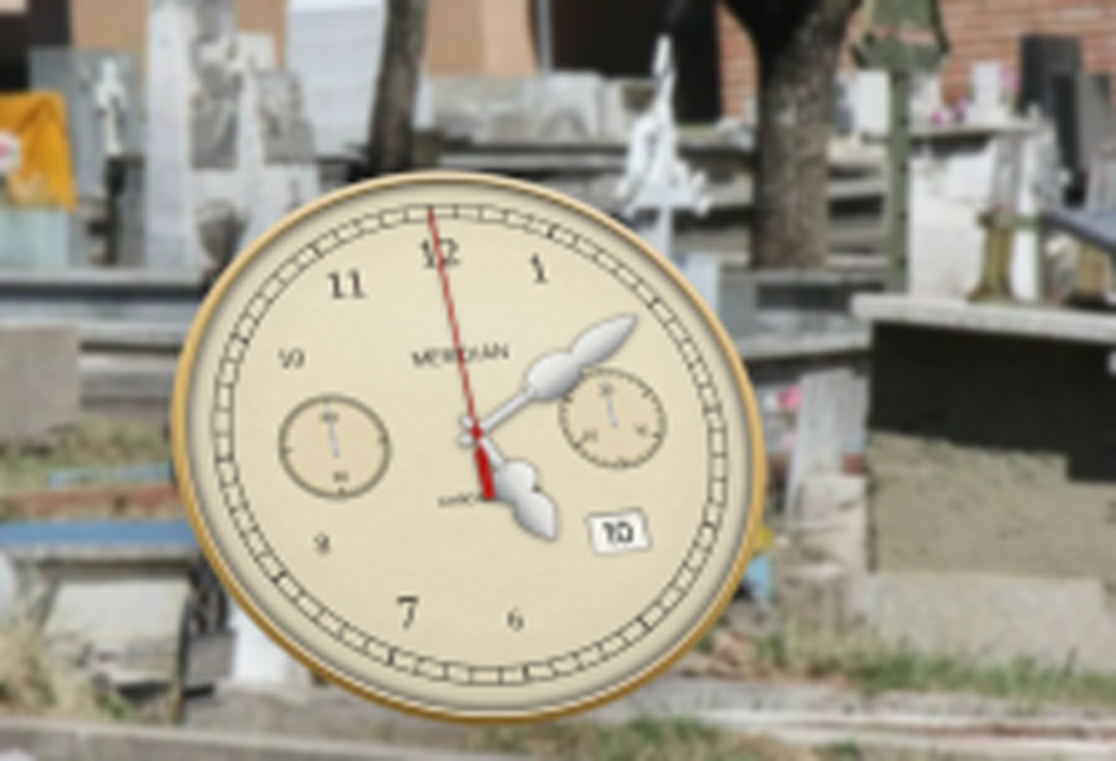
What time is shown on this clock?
5:10
